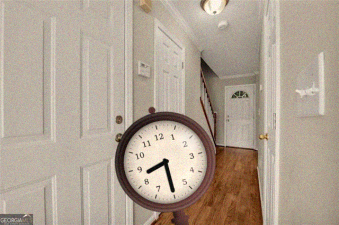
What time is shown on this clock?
8:30
